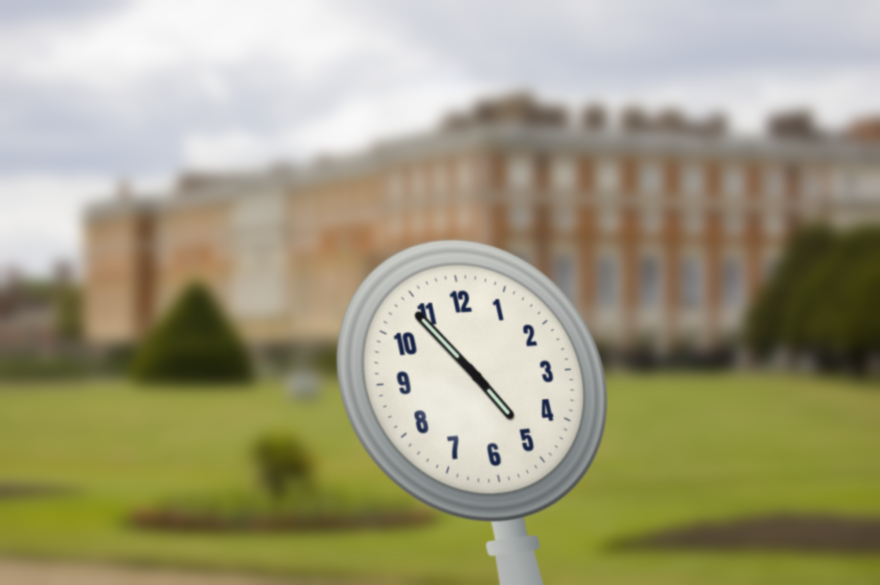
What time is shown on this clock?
4:54
